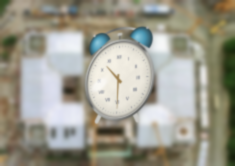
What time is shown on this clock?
10:30
